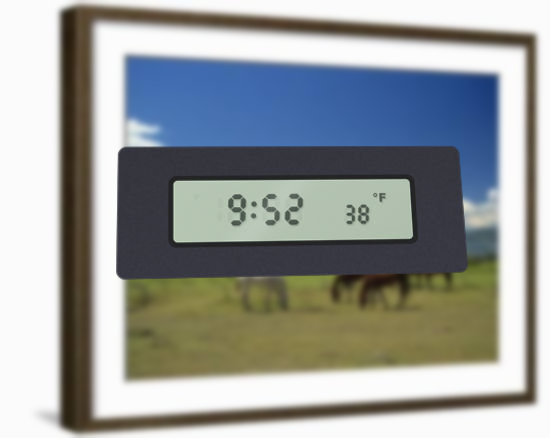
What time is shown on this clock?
9:52
